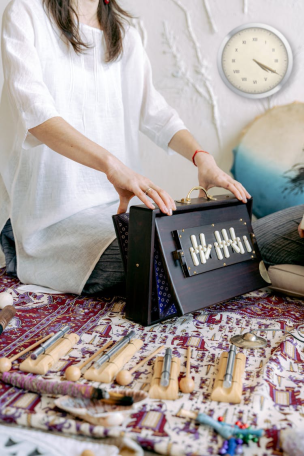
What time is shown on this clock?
4:20
